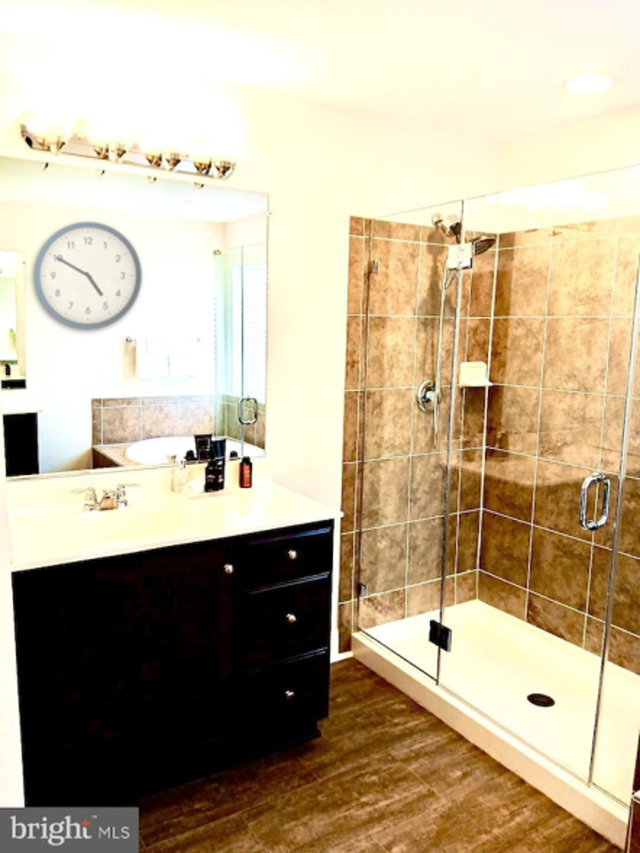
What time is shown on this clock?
4:50
